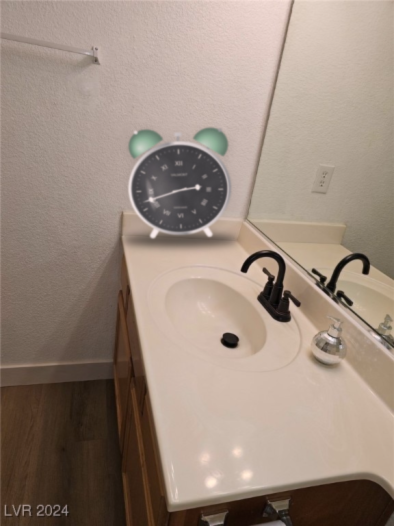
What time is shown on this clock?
2:42
